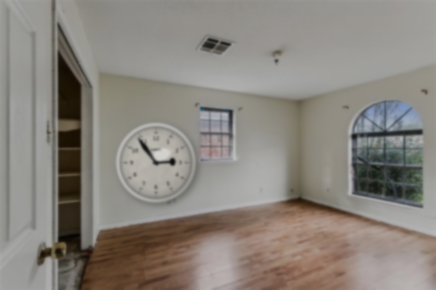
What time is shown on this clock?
2:54
